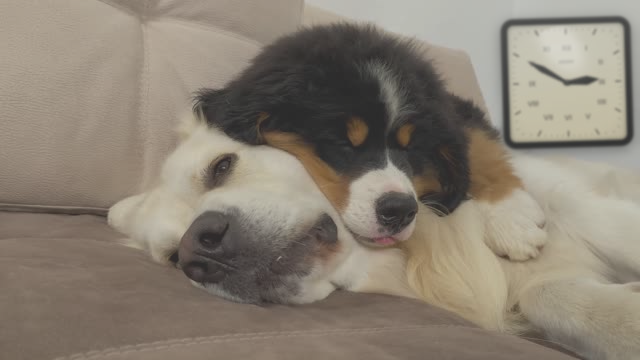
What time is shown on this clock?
2:50
